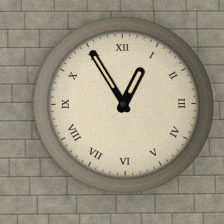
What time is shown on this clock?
12:55
